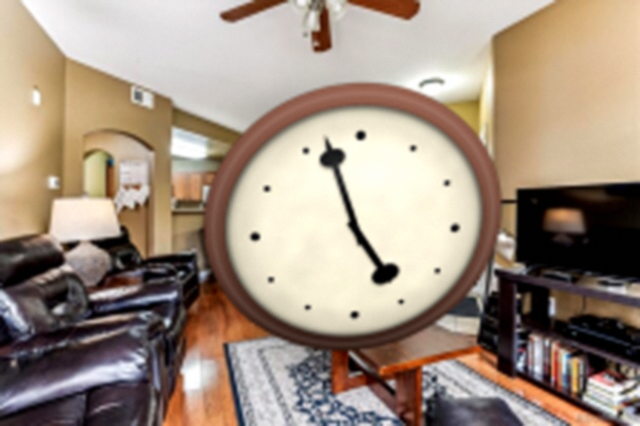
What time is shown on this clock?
4:57
